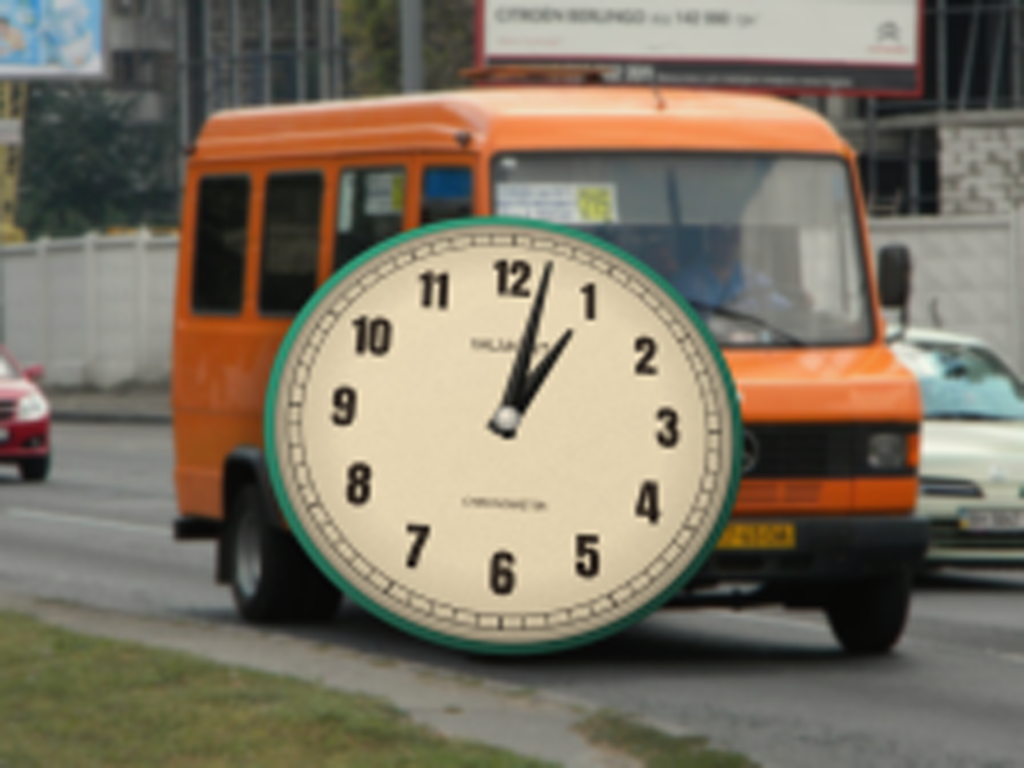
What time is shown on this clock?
1:02
